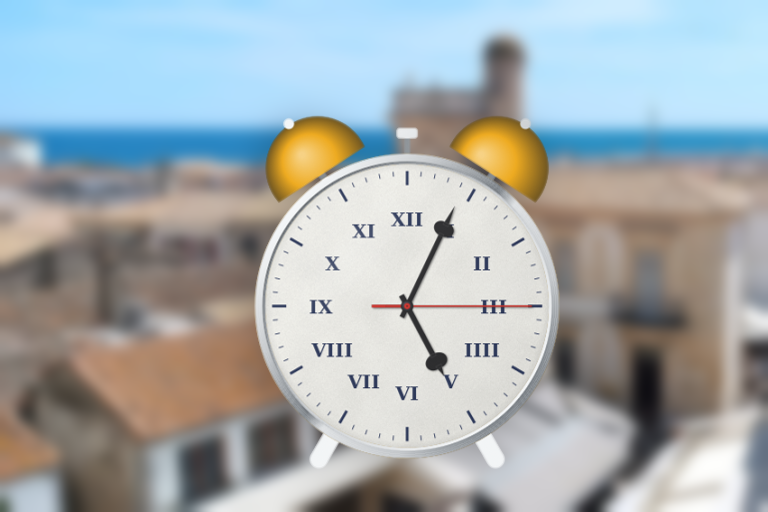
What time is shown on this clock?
5:04:15
